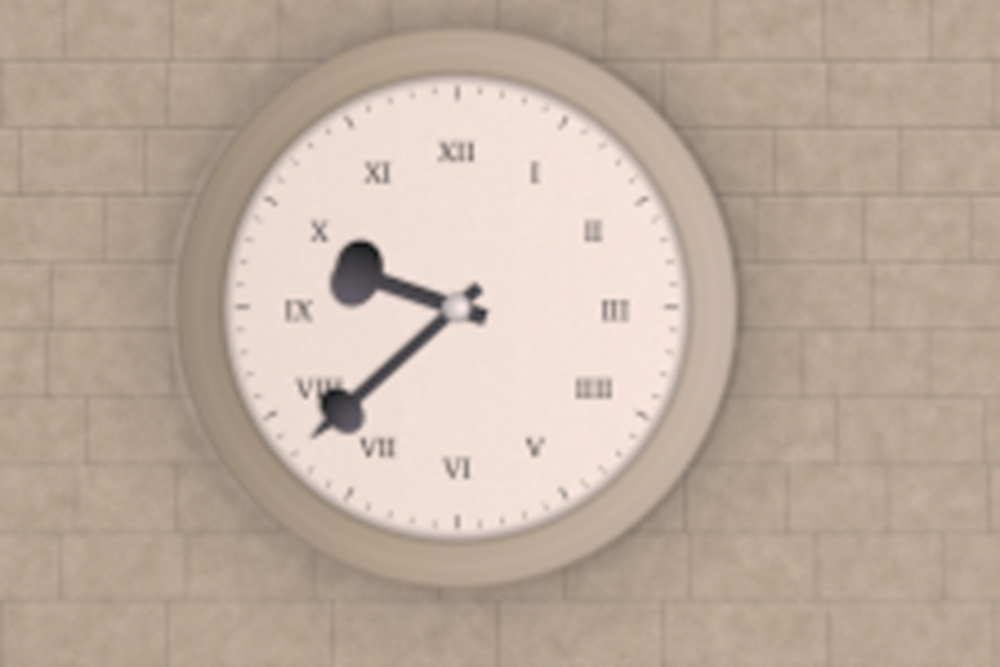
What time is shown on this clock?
9:38
